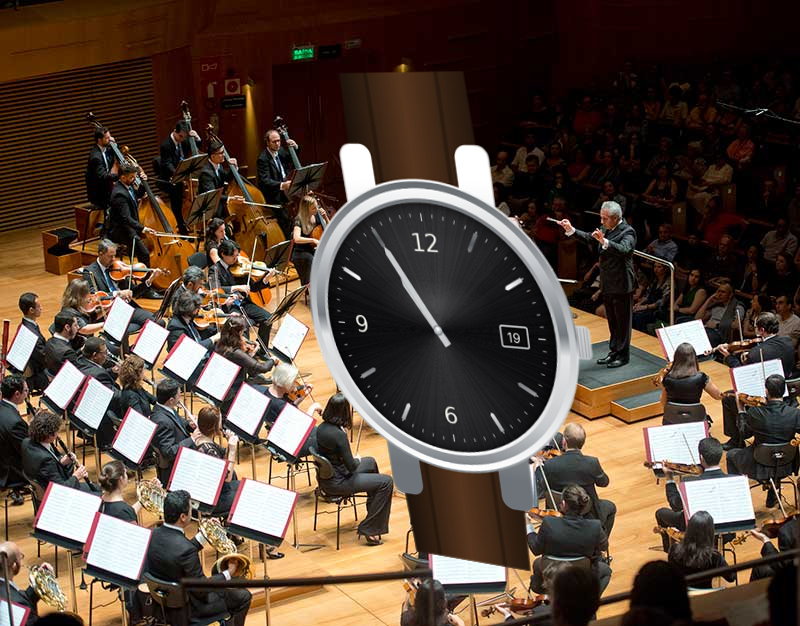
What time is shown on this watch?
10:55
